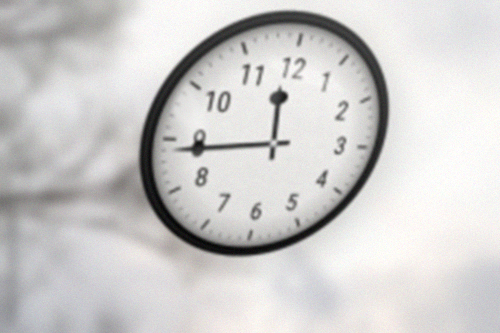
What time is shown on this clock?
11:44
